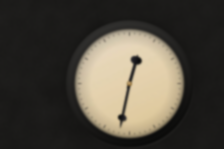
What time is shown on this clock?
12:32
